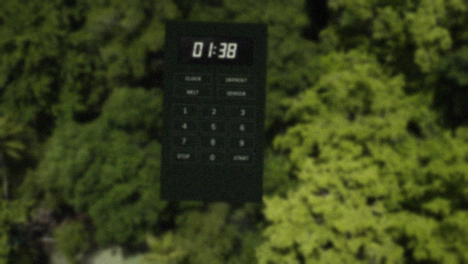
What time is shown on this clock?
1:38
